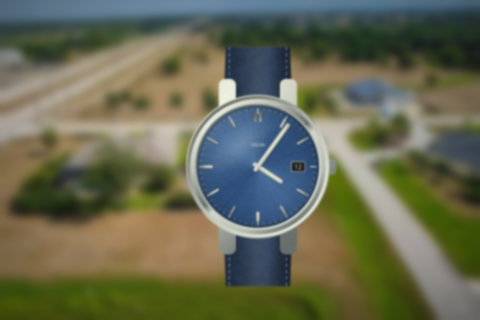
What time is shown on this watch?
4:06
